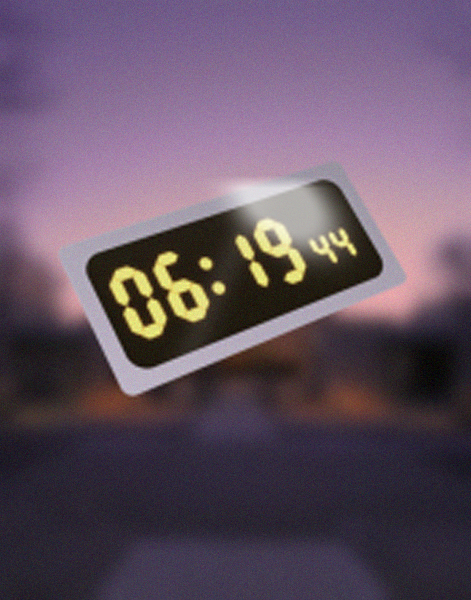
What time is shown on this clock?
6:19:44
